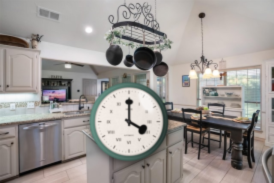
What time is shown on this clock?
4:00
